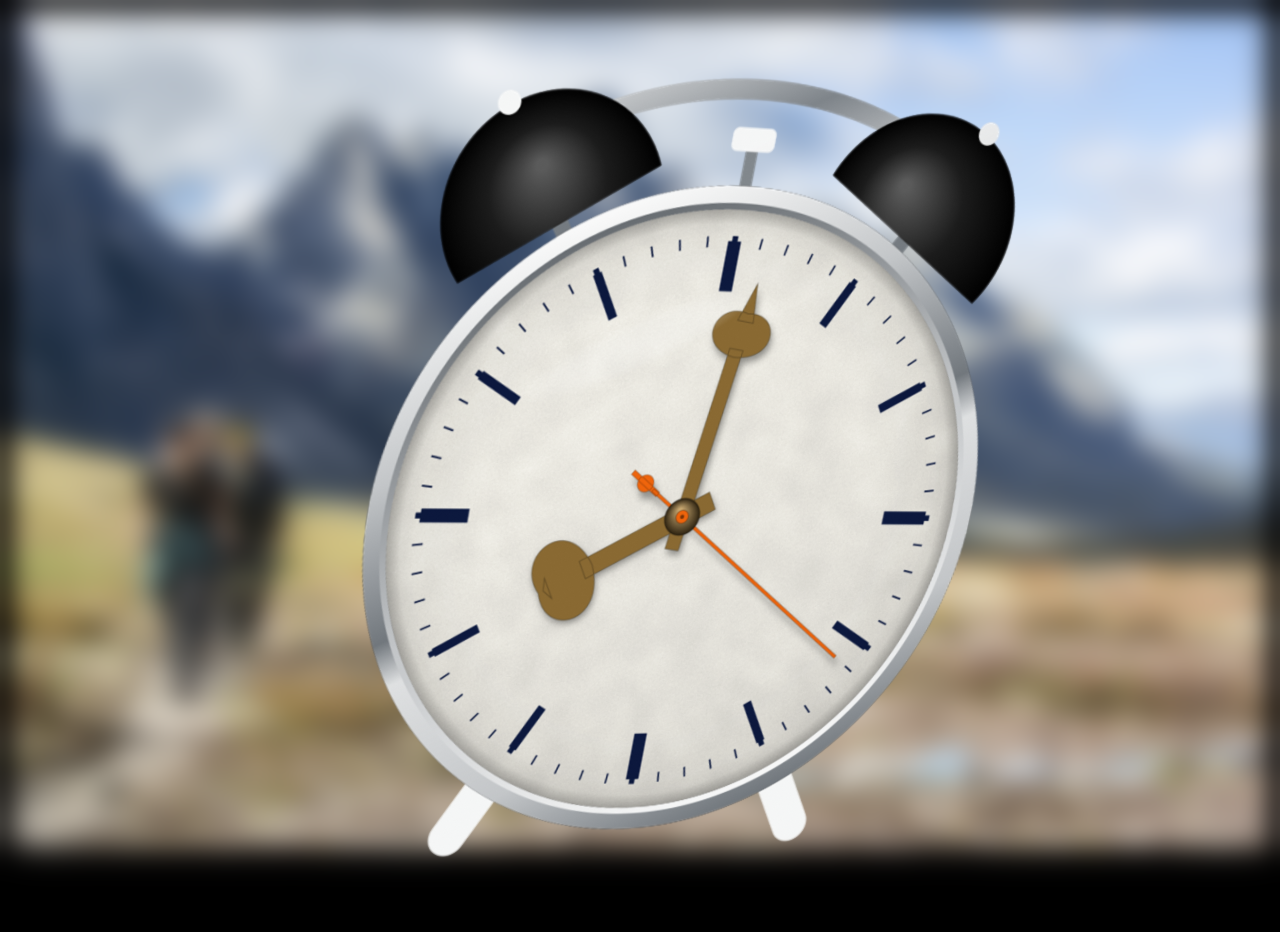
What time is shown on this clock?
8:01:21
